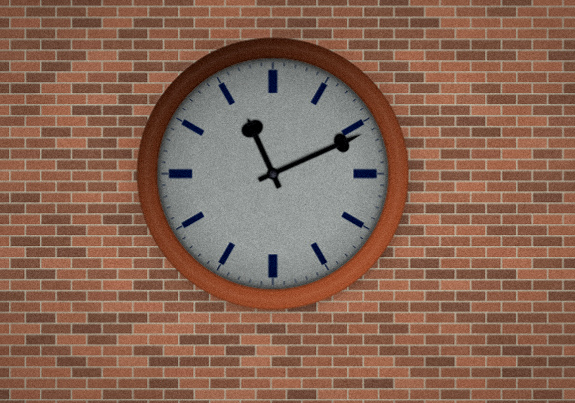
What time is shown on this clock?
11:11
